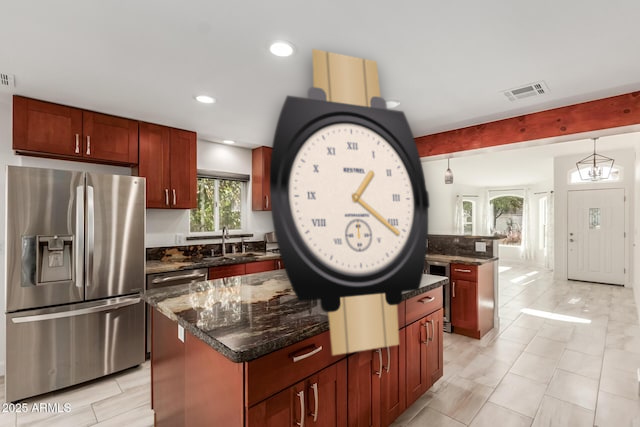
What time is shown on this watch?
1:21
